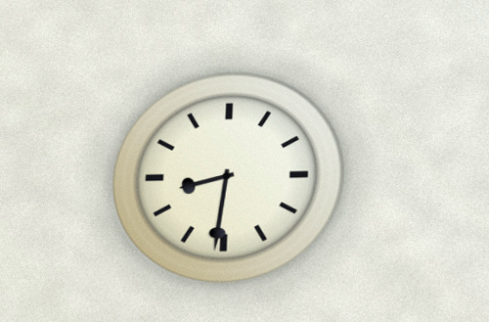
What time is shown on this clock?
8:31
